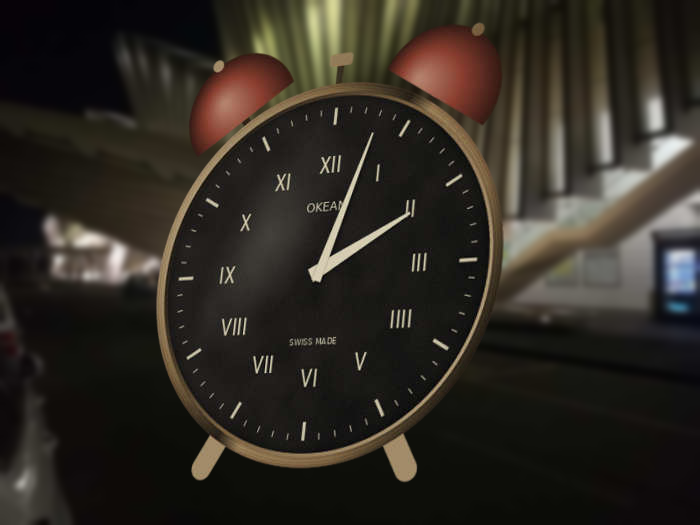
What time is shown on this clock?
2:03
